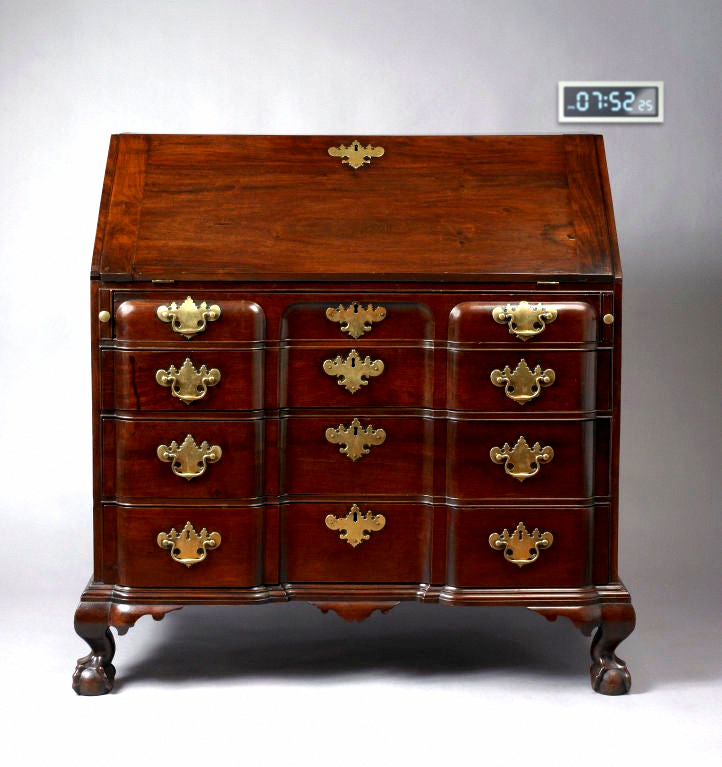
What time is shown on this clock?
7:52:25
